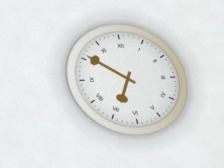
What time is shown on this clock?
6:51
